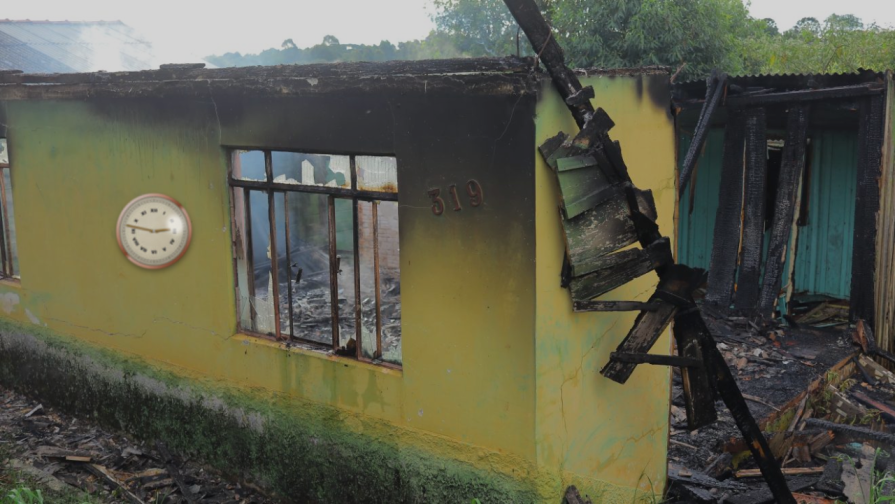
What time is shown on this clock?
2:47
